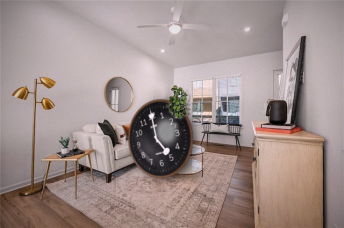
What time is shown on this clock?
5:00
